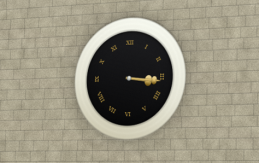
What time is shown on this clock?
3:16
